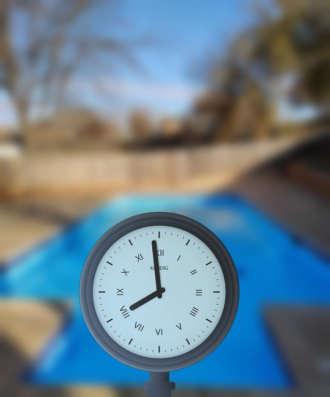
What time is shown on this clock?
7:59
